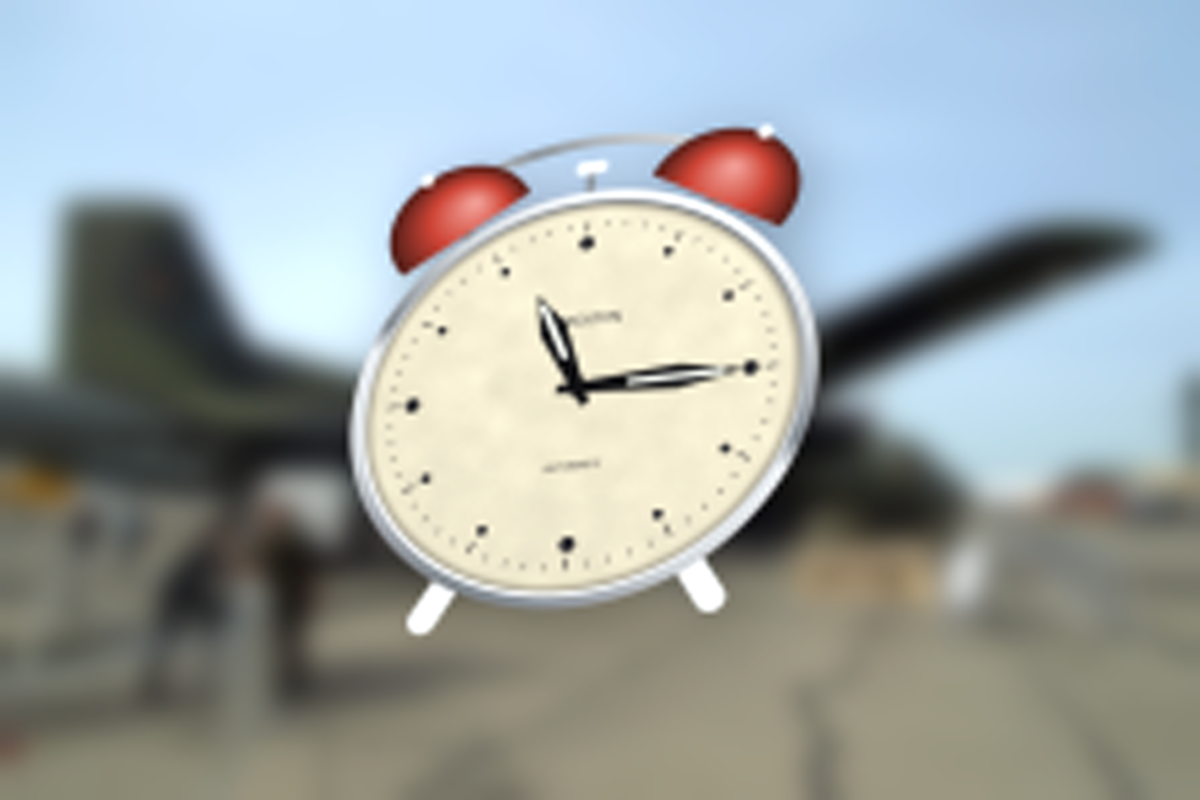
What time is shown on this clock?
11:15
